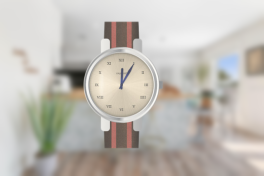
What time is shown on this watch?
12:05
